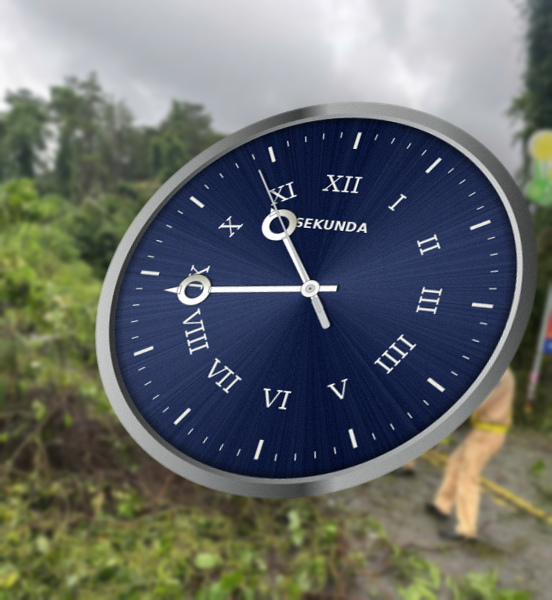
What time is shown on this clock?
10:43:54
